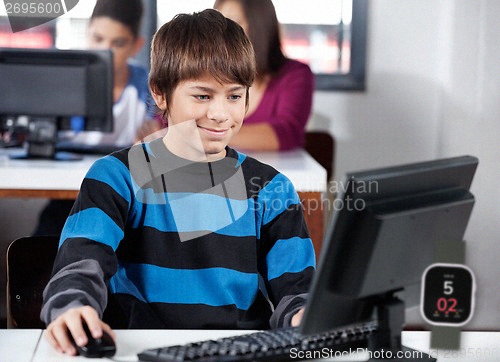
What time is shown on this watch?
5:02
